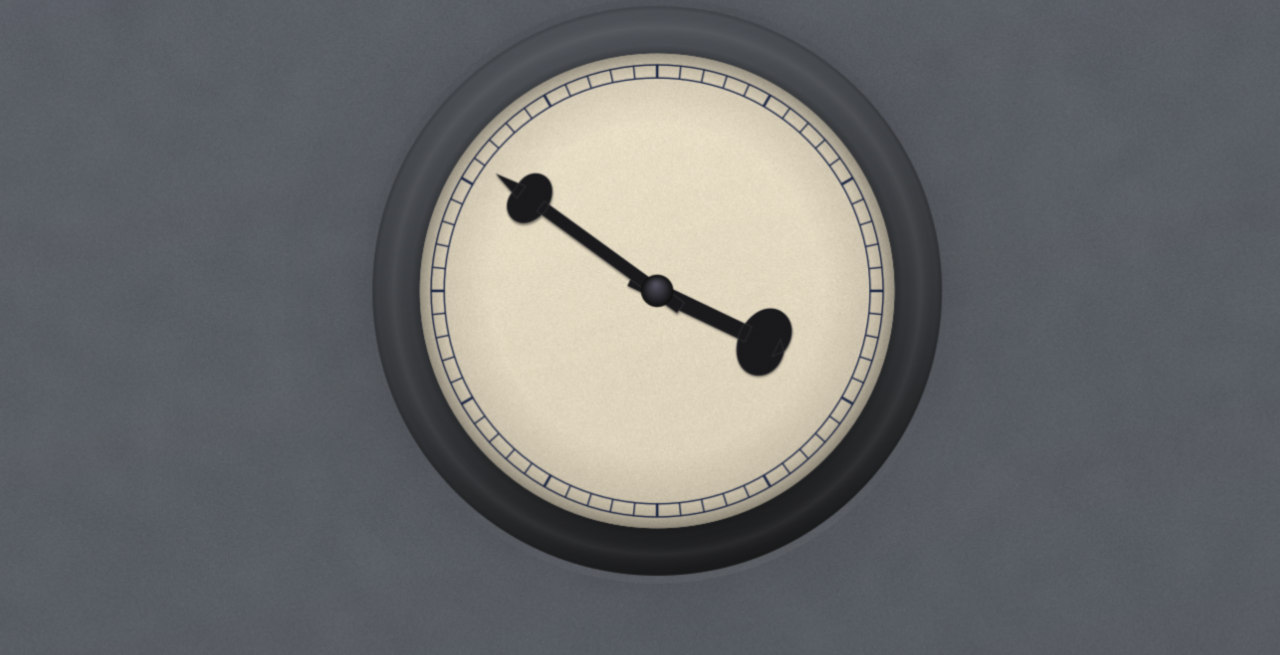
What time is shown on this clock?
3:51
